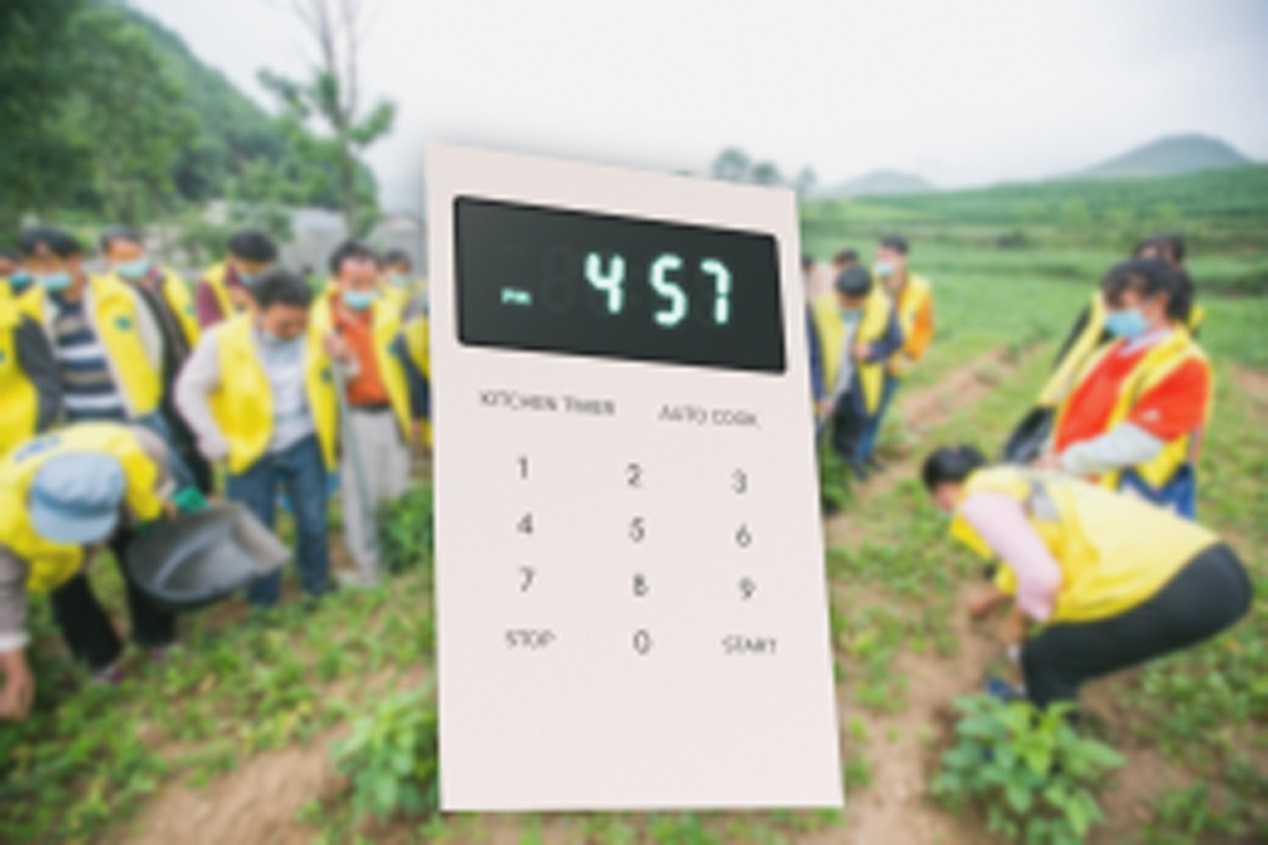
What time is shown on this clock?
4:57
